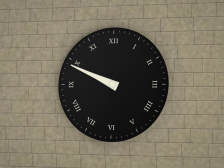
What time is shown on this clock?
9:49
